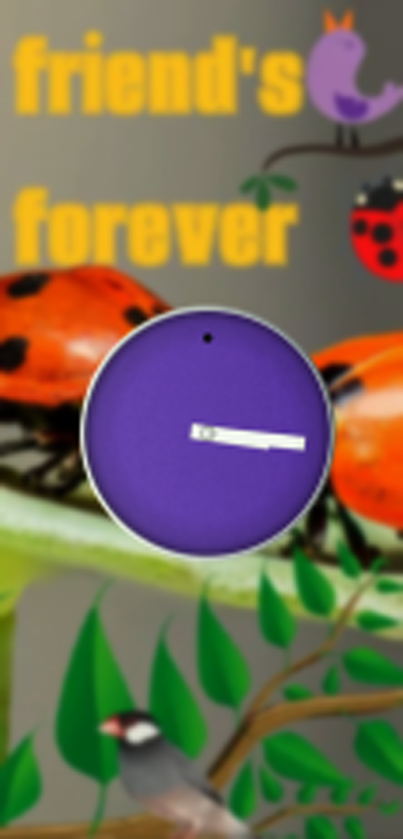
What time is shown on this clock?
3:16
